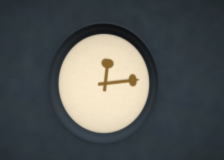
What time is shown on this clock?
12:14
